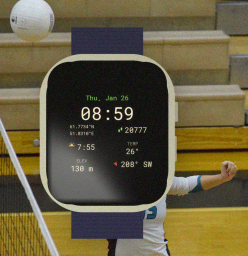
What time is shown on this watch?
8:59
